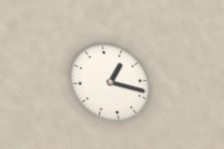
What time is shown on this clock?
1:18
